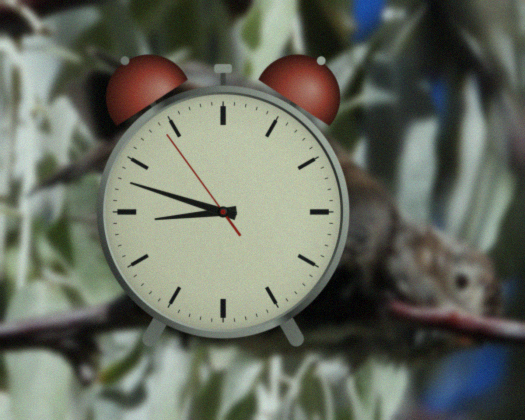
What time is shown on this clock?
8:47:54
